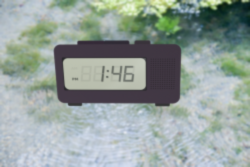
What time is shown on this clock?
1:46
